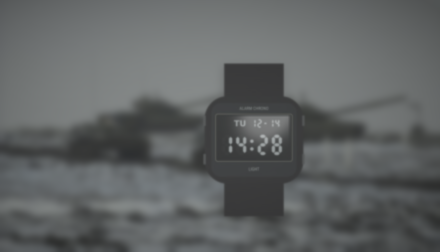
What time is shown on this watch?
14:28
